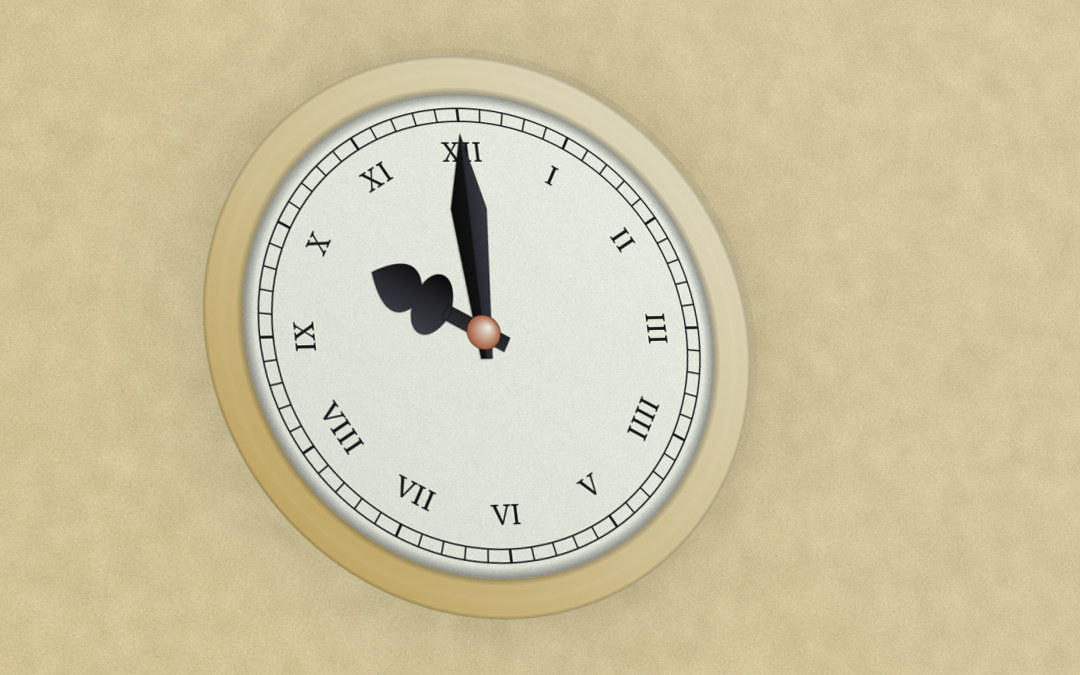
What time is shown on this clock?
10:00
